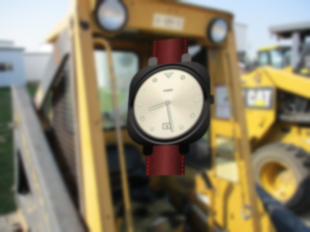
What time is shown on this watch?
8:28
